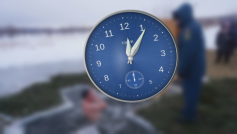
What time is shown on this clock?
12:06
